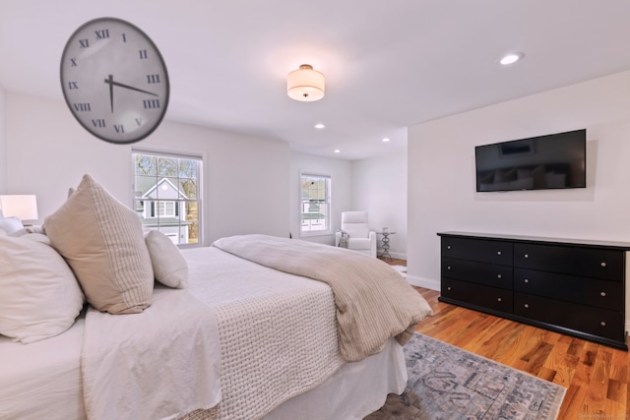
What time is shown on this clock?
6:18
